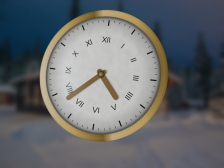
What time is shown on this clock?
4:38
